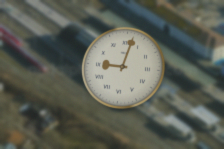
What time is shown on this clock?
9:02
